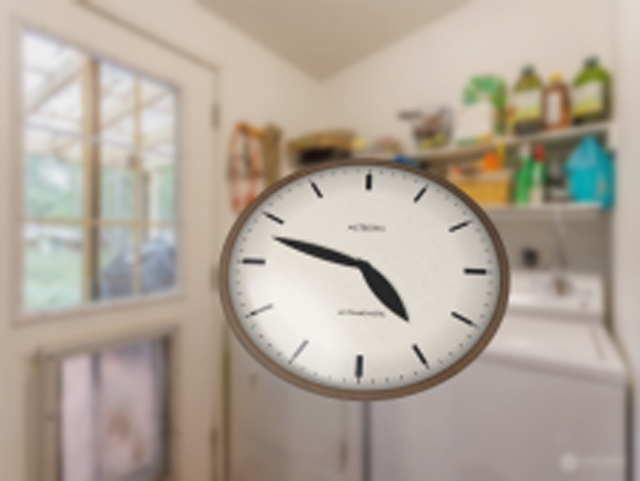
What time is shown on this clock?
4:48
